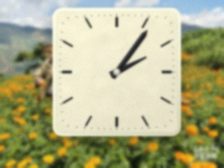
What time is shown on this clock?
2:06
